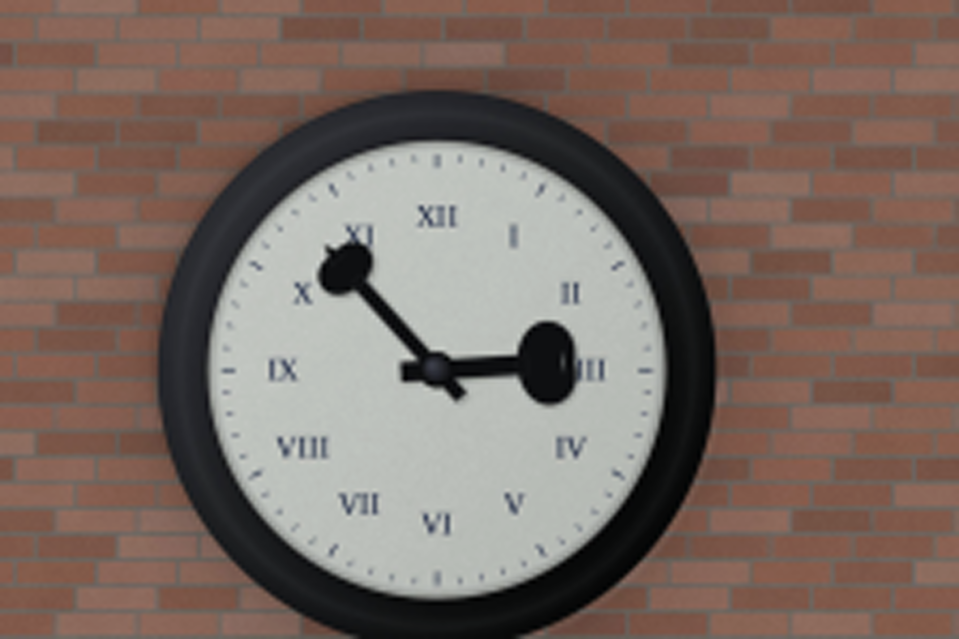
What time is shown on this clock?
2:53
